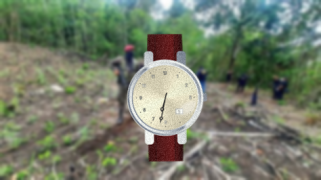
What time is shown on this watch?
6:32
